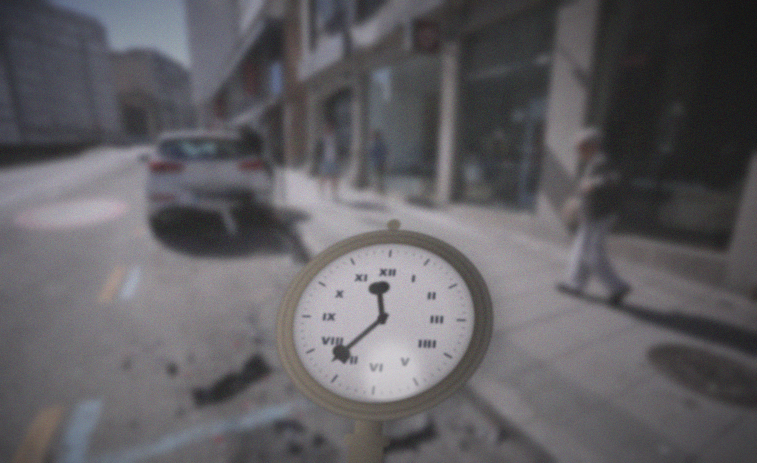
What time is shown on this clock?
11:37
